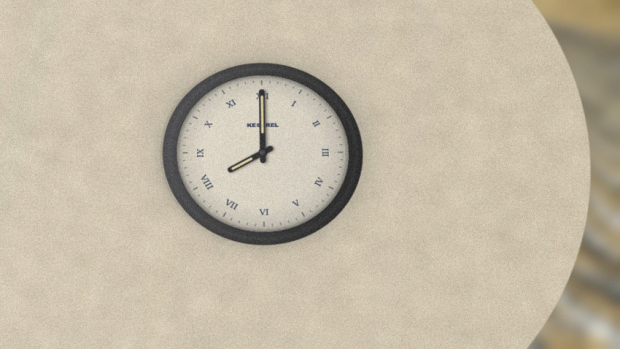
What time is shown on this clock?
8:00
